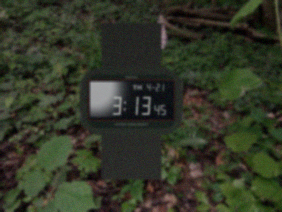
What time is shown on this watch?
3:13
